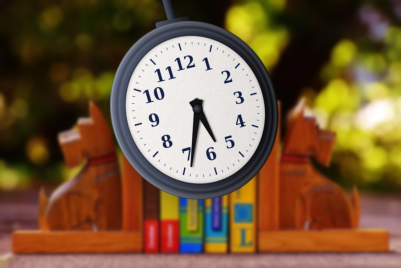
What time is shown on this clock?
5:34
